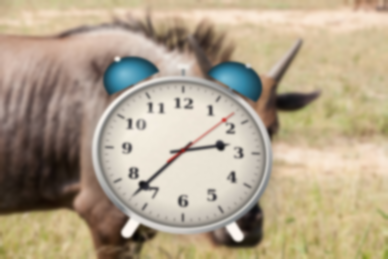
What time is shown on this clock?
2:37:08
